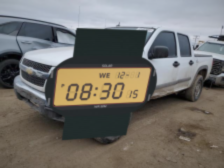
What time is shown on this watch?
8:30
